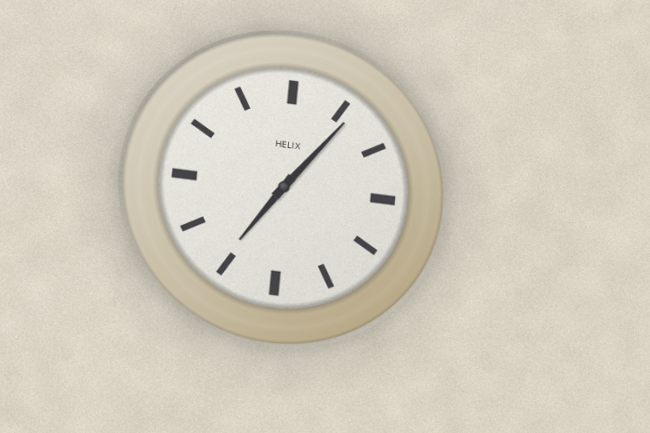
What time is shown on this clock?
7:06
